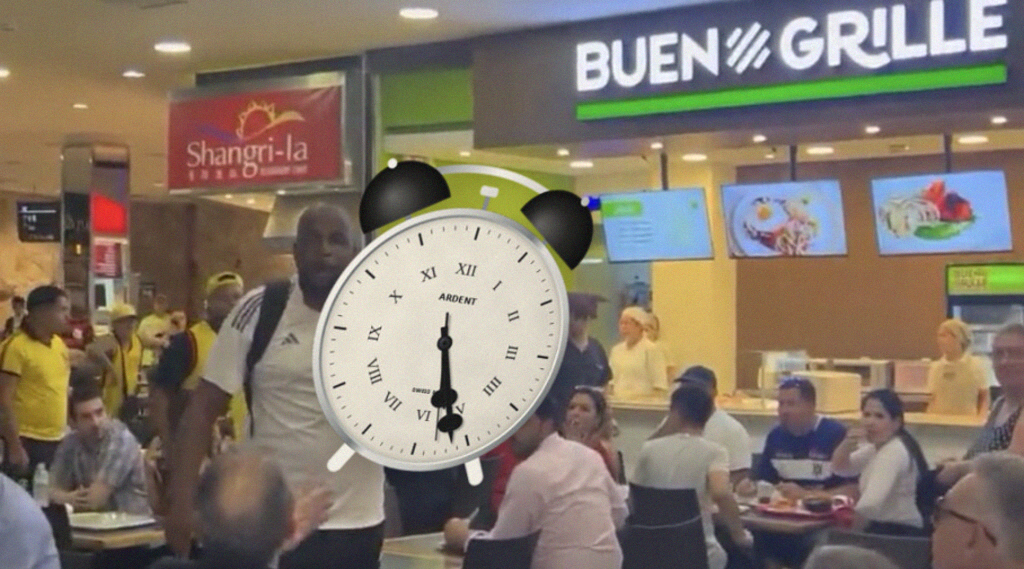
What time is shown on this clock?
5:26:28
